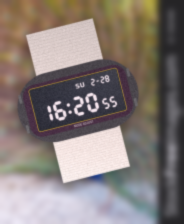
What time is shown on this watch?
16:20:55
